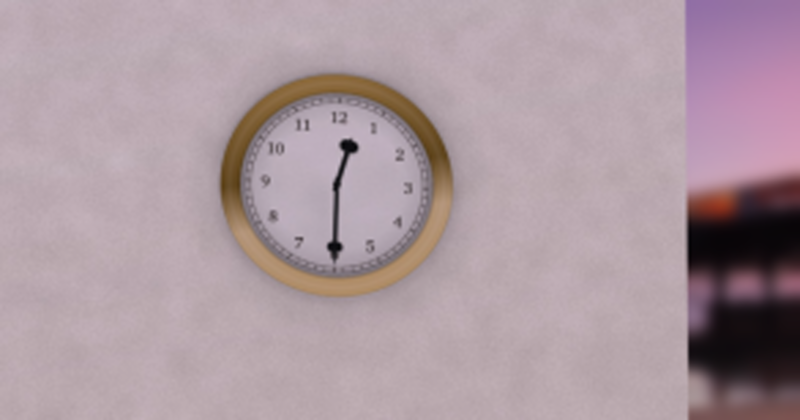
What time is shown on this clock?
12:30
